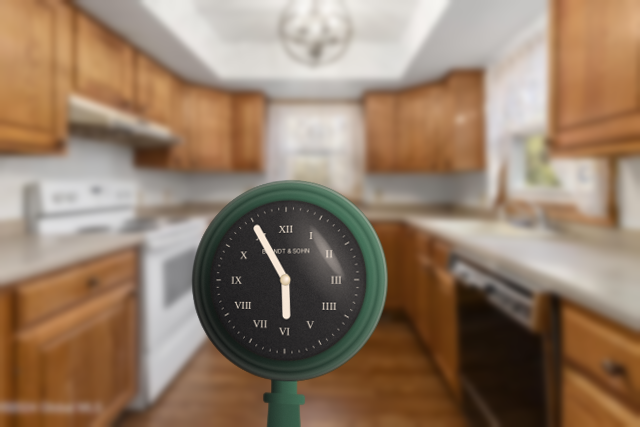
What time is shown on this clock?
5:55
